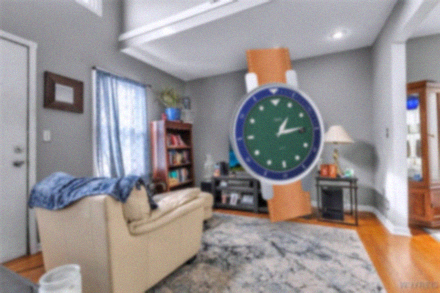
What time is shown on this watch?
1:14
